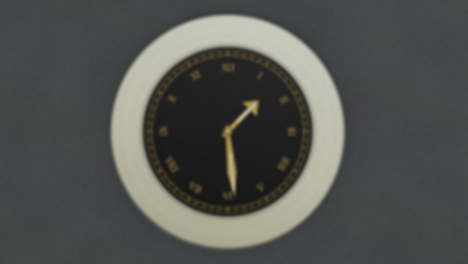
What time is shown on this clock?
1:29
